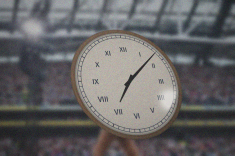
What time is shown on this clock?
7:08
